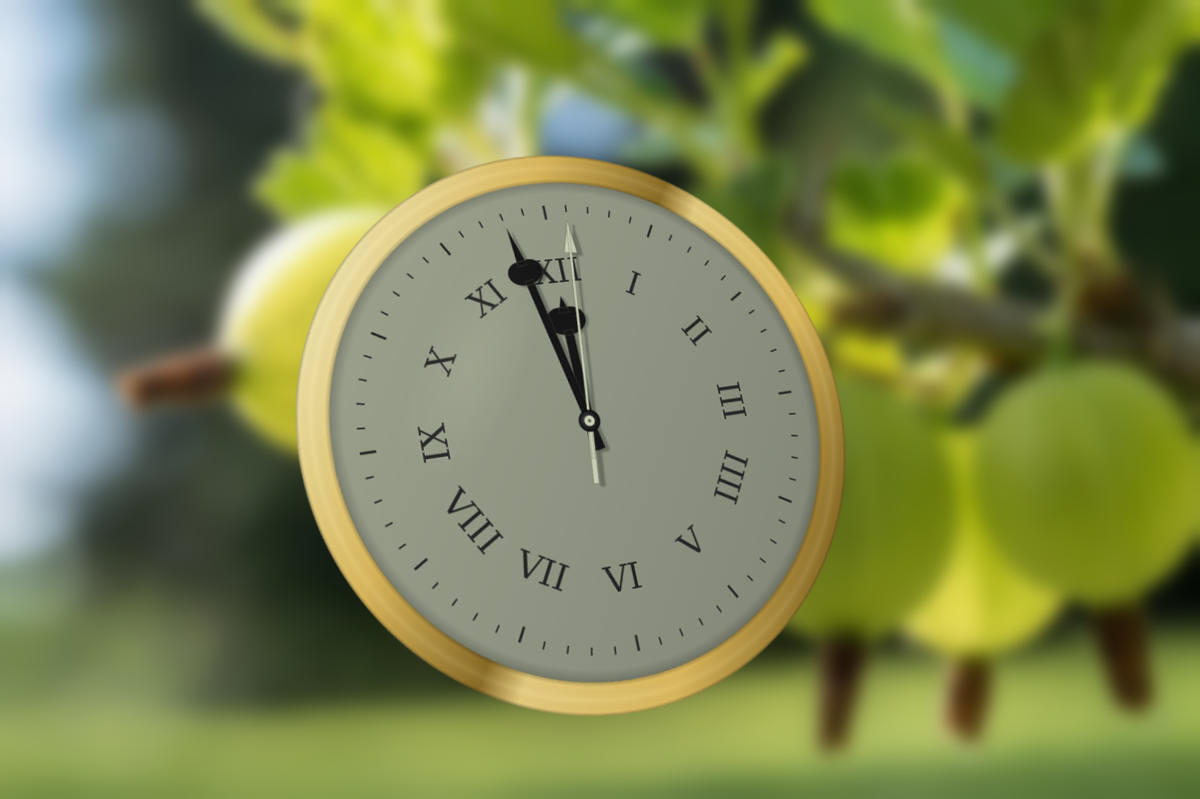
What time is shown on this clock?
11:58:01
